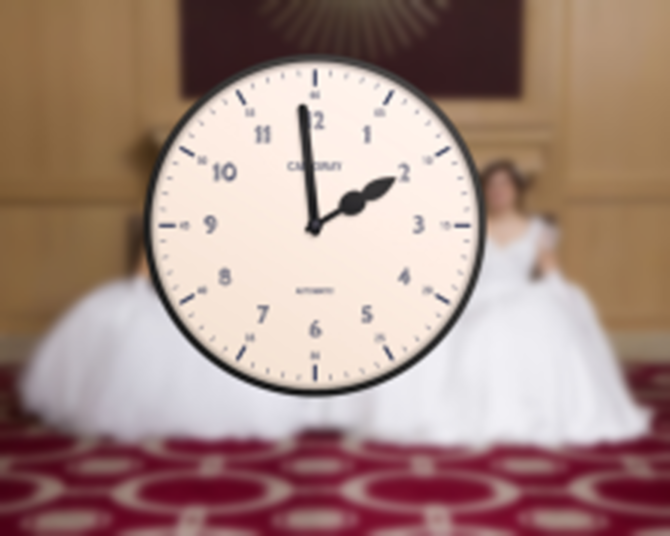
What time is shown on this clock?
1:59
